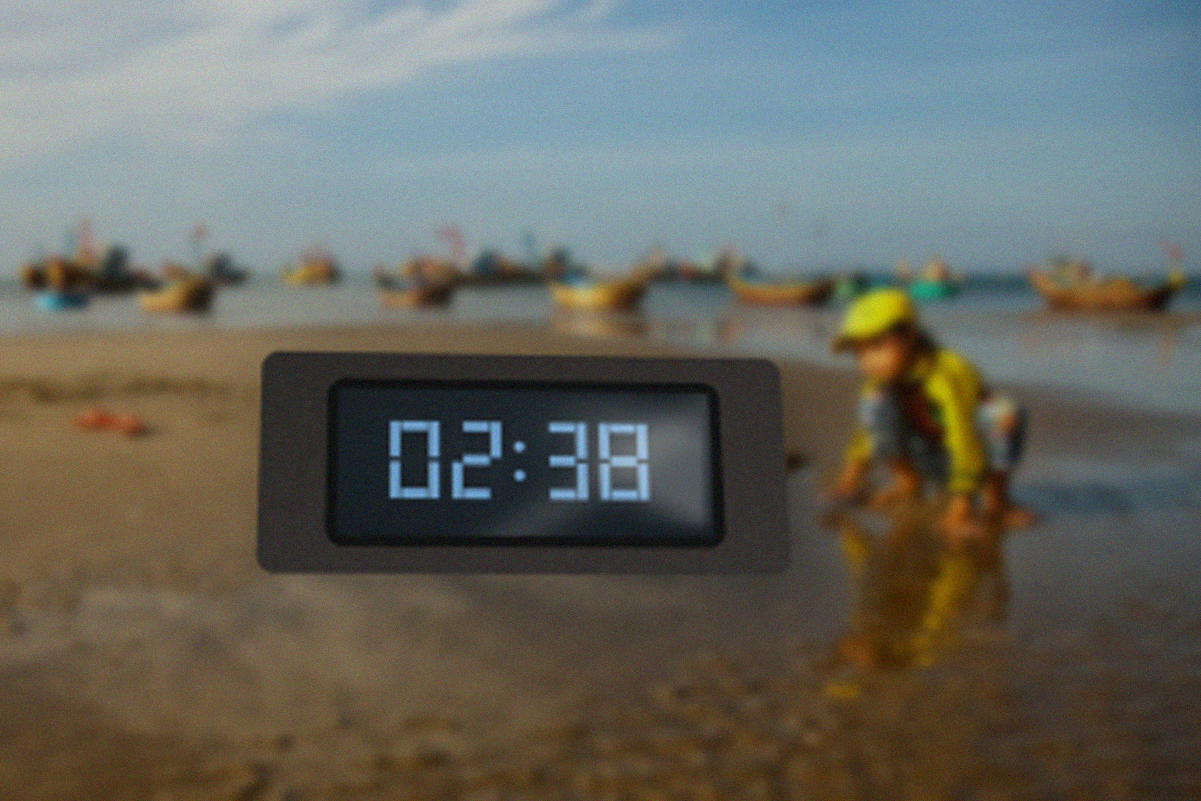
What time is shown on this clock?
2:38
